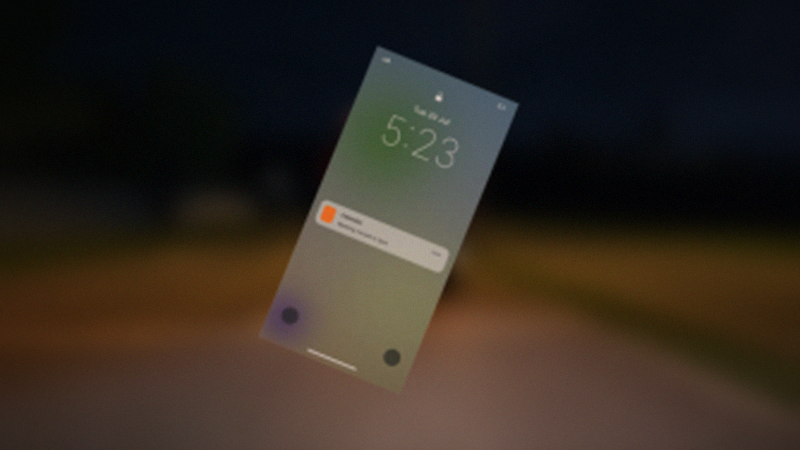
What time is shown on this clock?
5:23
